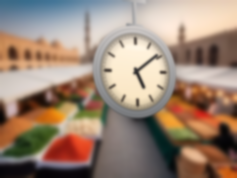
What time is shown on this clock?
5:09
